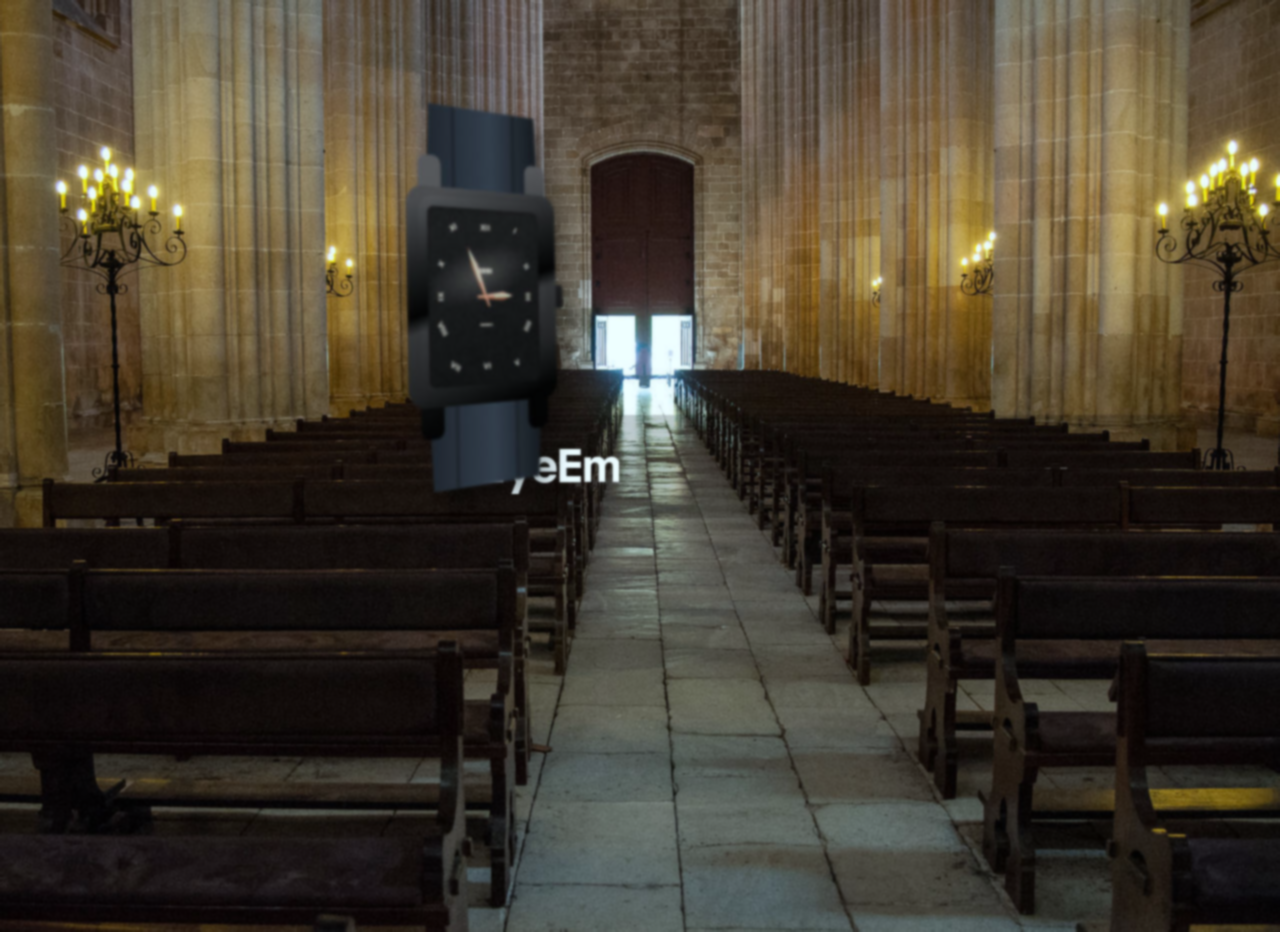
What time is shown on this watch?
2:56
